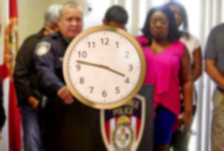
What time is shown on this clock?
3:47
